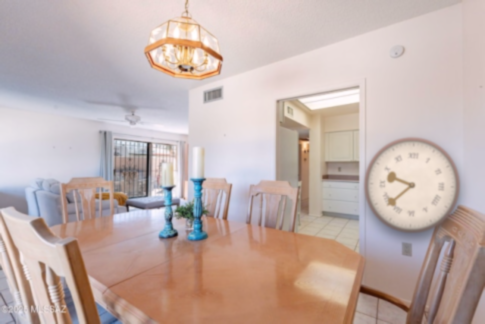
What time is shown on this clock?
9:38
